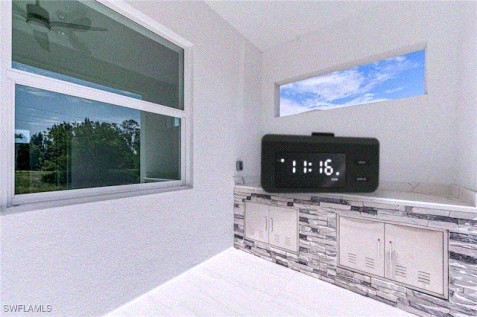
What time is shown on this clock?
11:16
